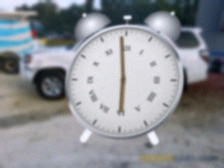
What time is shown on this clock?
5:59
